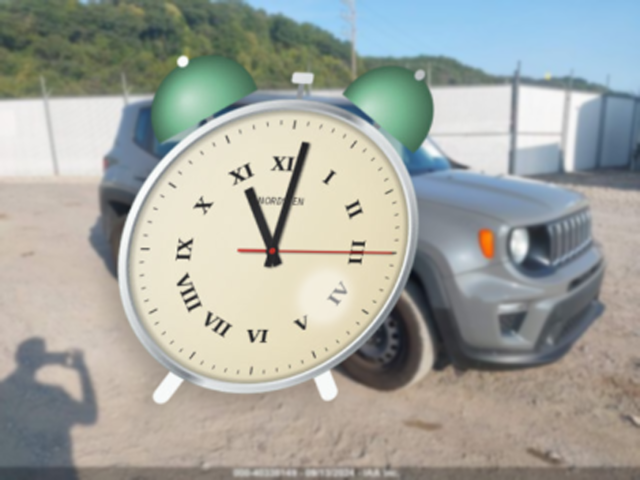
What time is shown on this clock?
11:01:15
